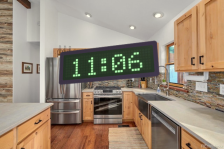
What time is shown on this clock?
11:06
